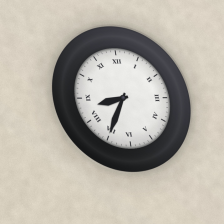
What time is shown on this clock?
8:35
